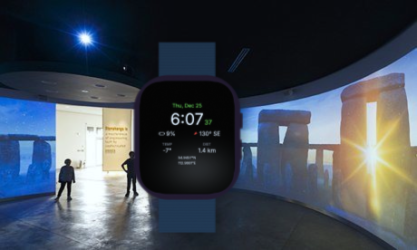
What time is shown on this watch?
6:07
